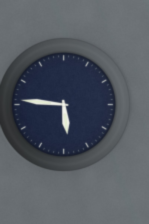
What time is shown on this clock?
5:46
